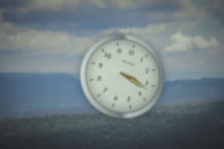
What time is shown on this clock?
3:17
